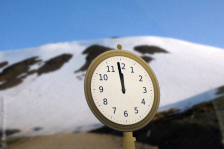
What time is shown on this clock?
11:59
